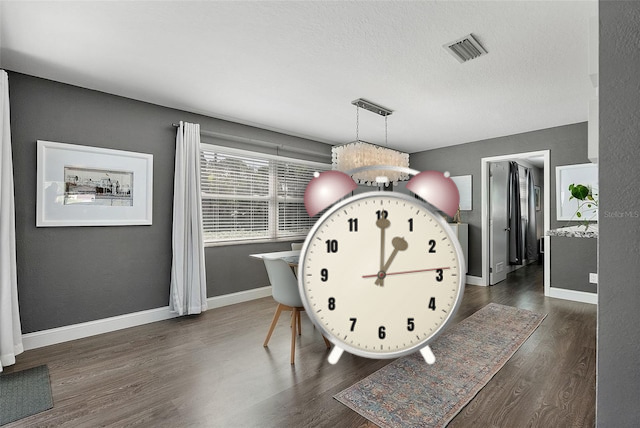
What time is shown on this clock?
1:00:14
